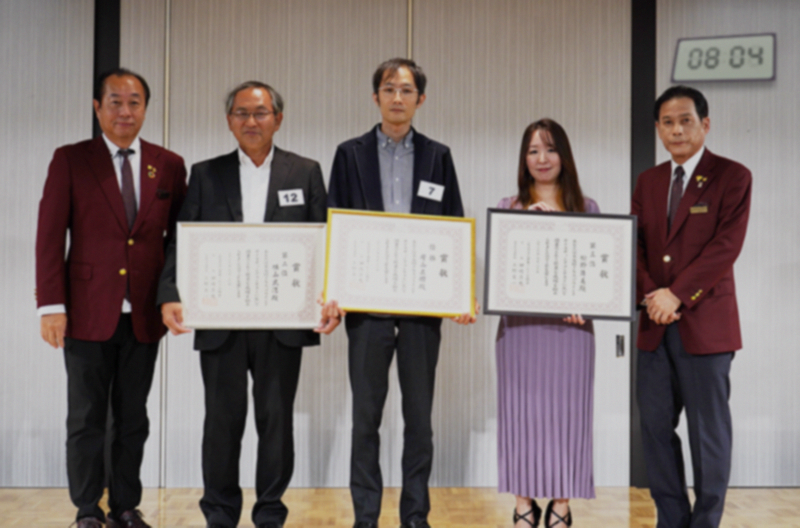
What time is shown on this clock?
8:04
